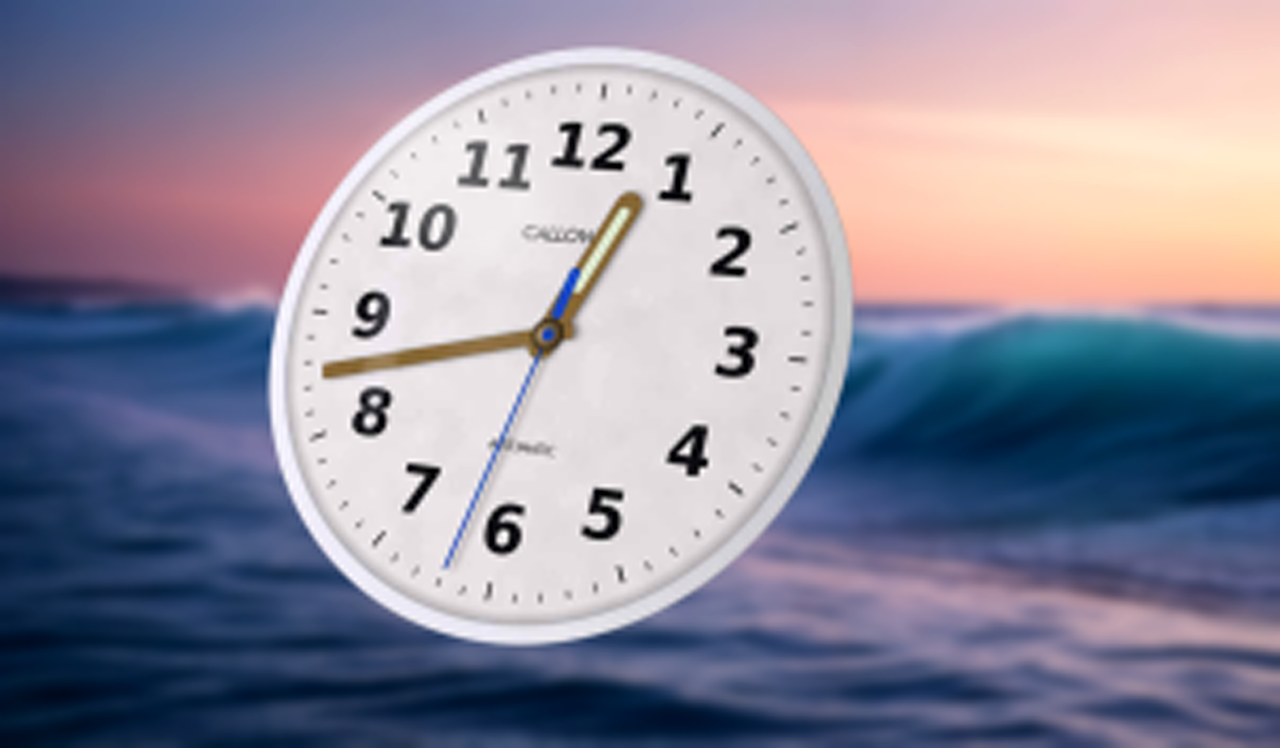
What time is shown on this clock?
12:42:32
